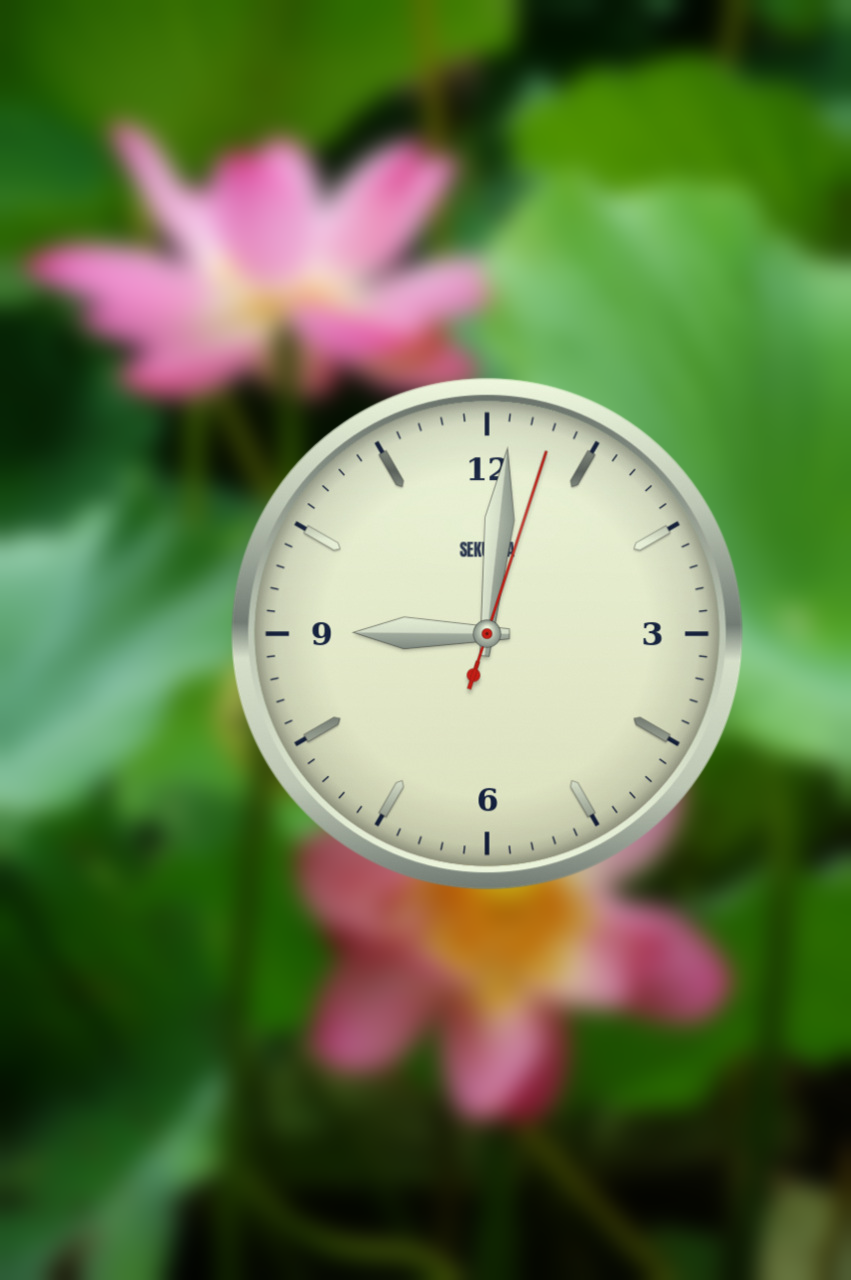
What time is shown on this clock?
9:01:03
